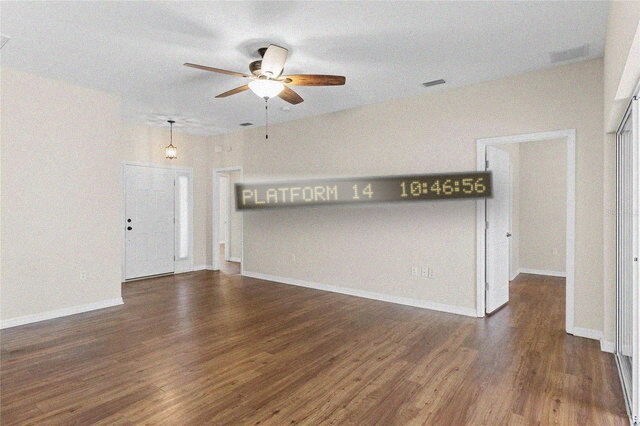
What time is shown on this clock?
10:46:56
